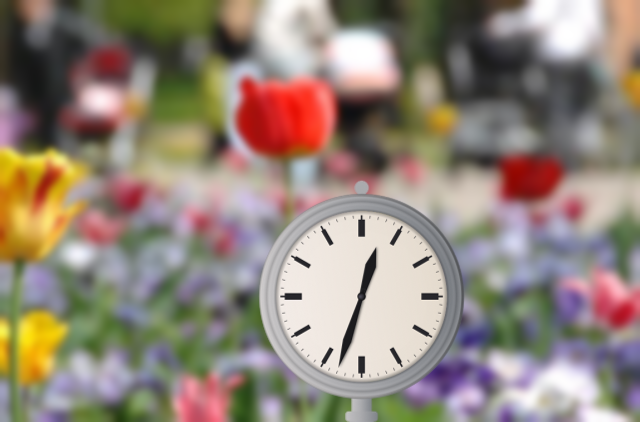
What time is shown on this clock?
12:33
